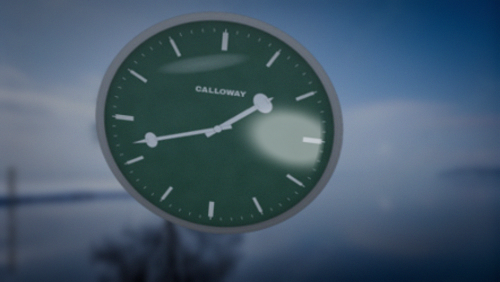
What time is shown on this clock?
1:42
